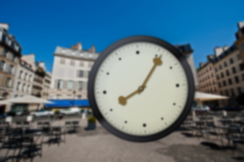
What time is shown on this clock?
8:06
